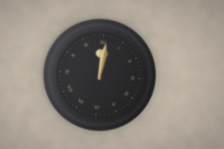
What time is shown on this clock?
12:01
